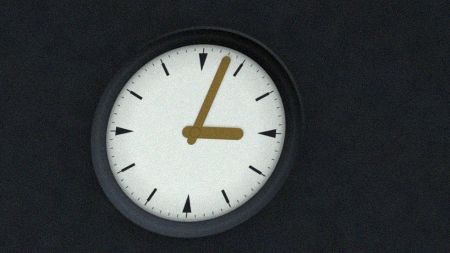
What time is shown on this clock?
3:03
